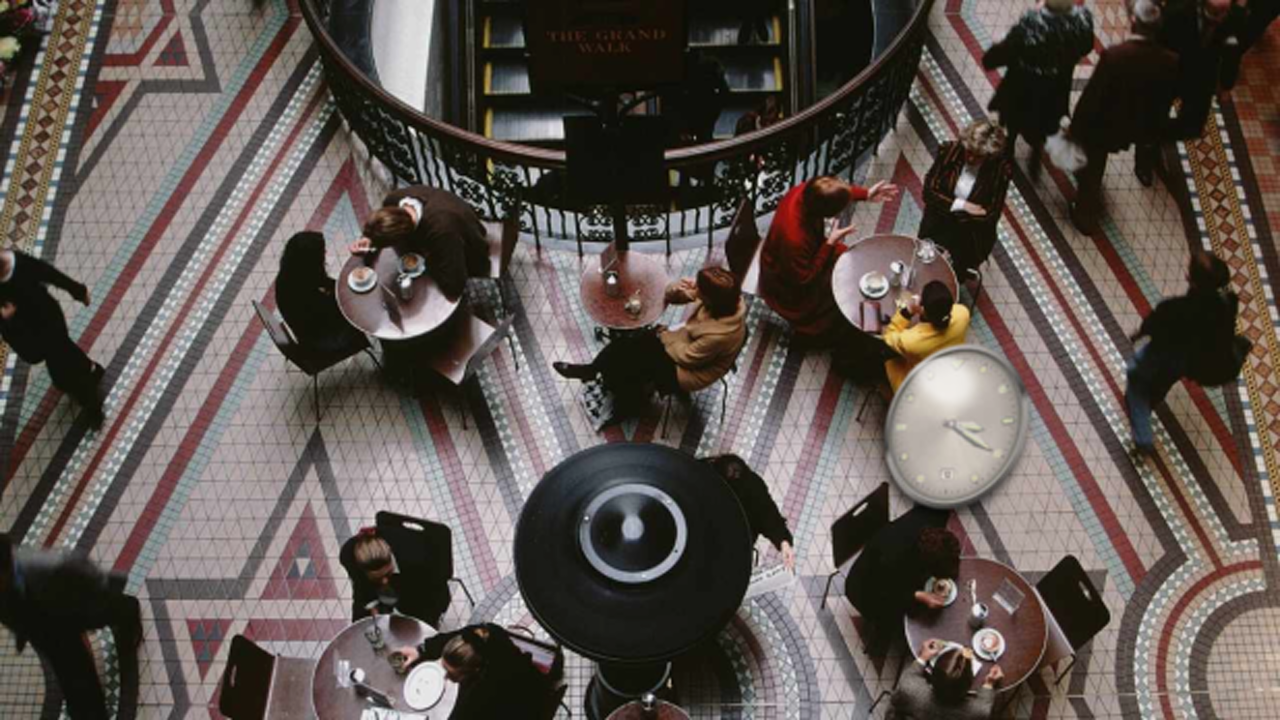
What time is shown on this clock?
3:20
